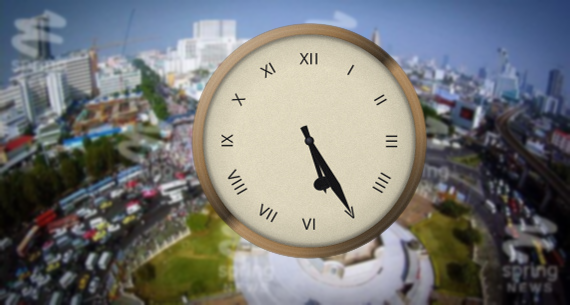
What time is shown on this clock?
5:25
